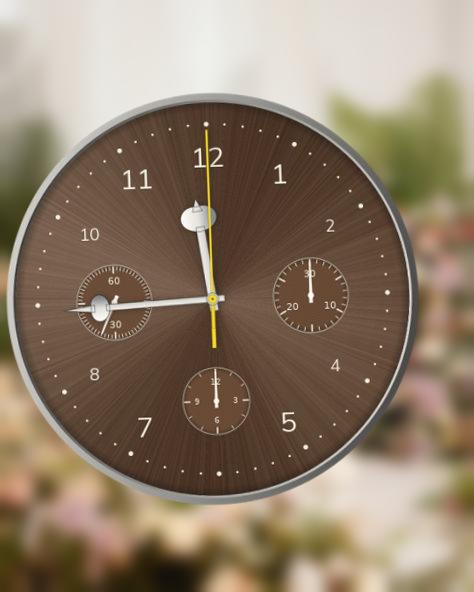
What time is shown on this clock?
11:44:34
